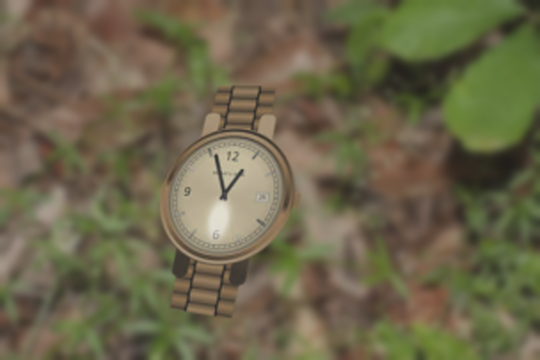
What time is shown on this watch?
12:56
